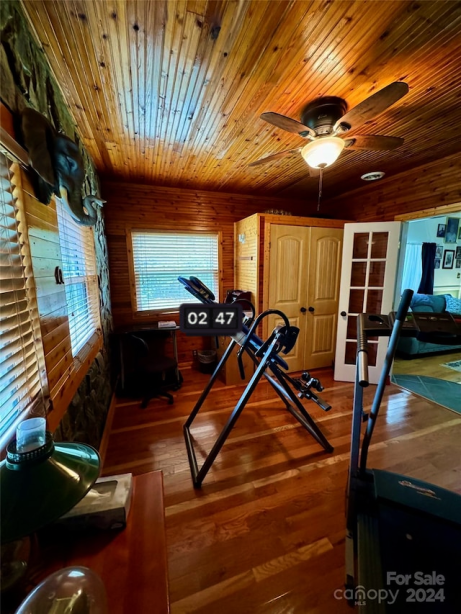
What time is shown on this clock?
2:47
